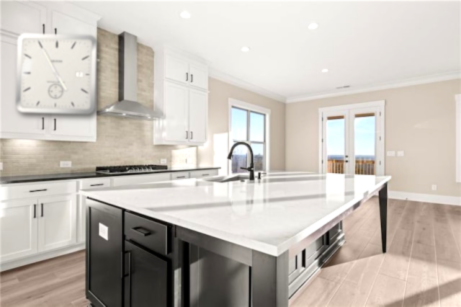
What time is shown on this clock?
4:55
